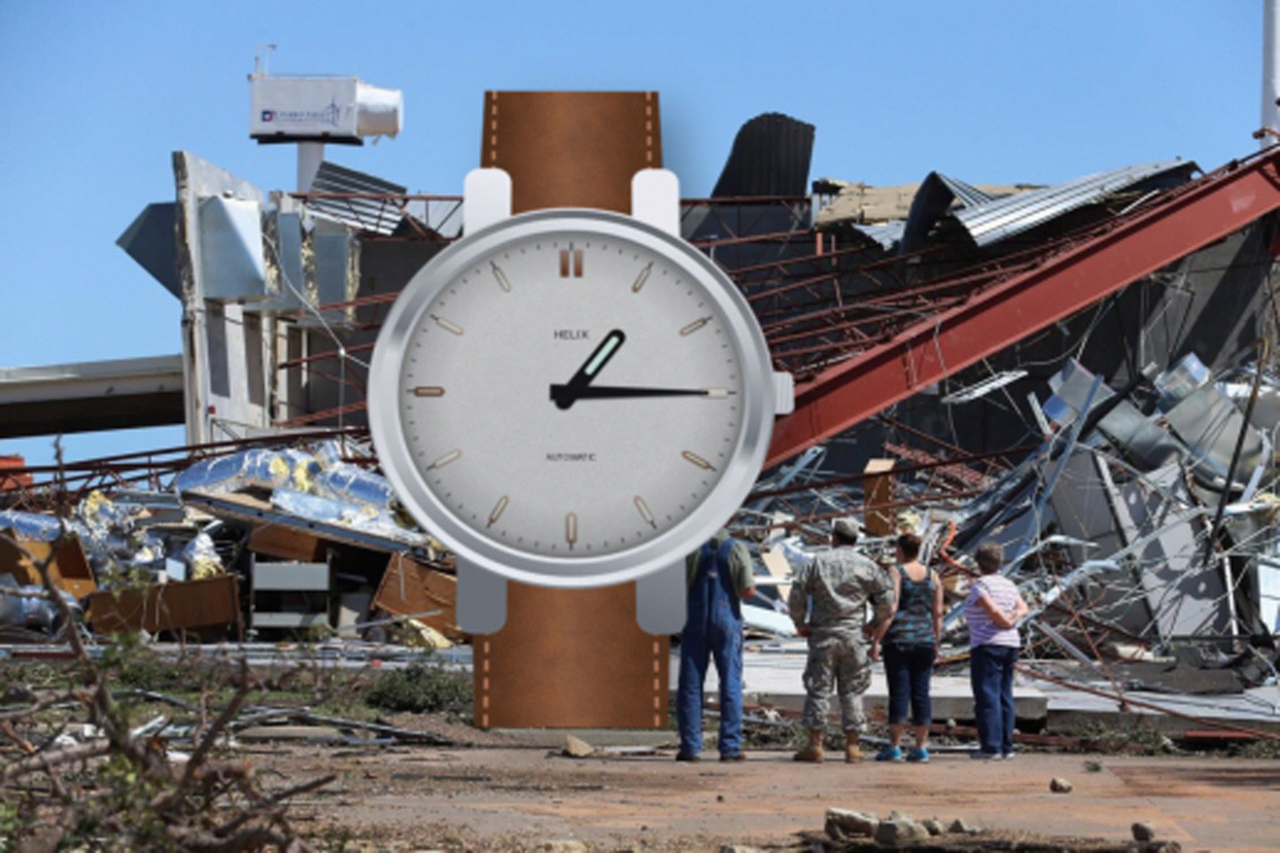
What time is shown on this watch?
1:15
